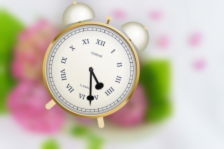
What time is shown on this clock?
4:27
